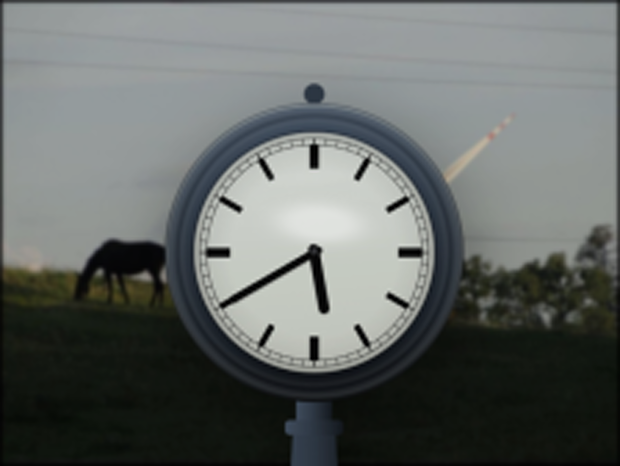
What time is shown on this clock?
5:40
